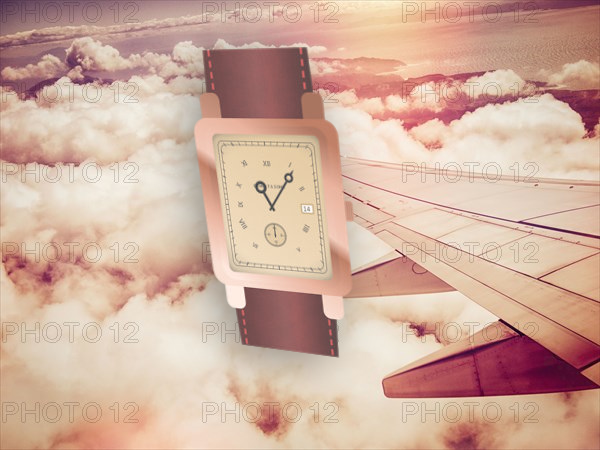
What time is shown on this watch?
11:06
